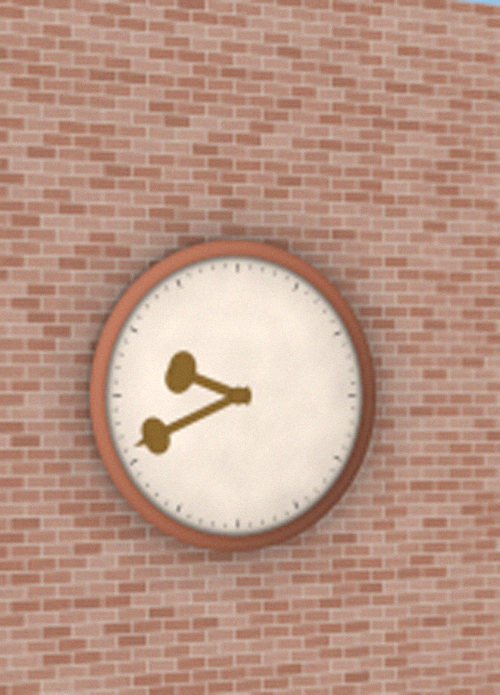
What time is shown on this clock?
9:41
